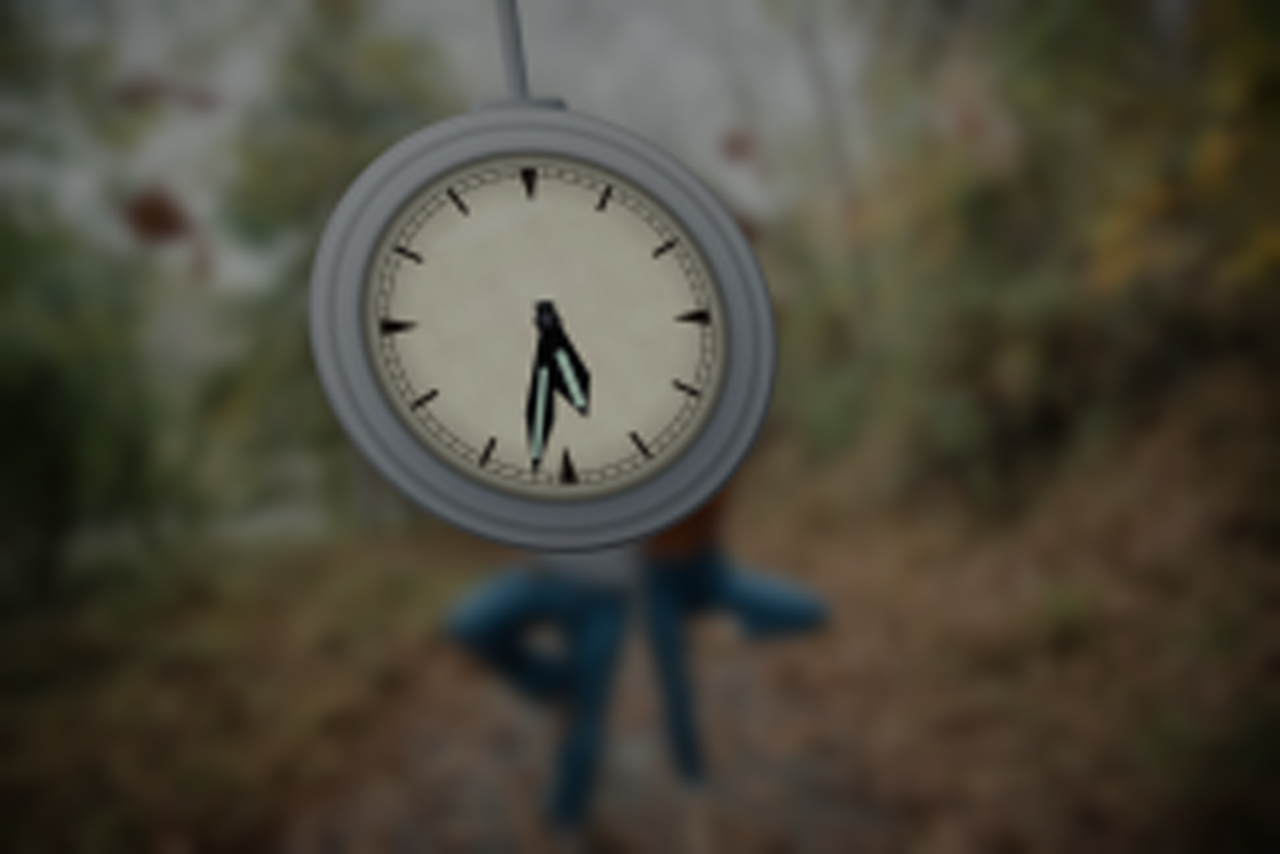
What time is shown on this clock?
5:32
